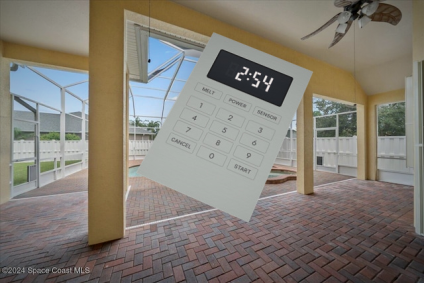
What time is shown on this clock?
2:54
